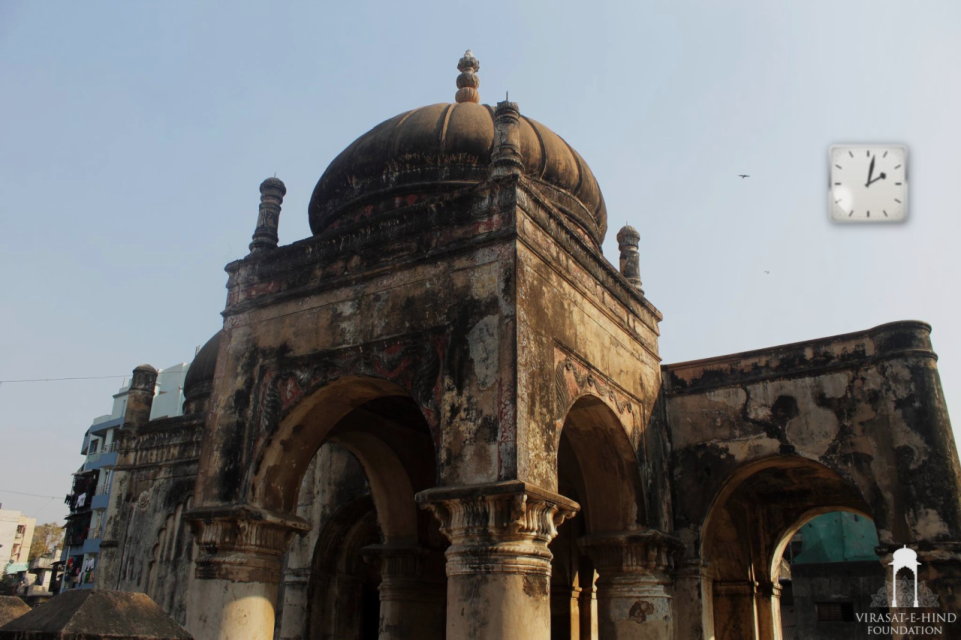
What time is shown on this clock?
2:02
